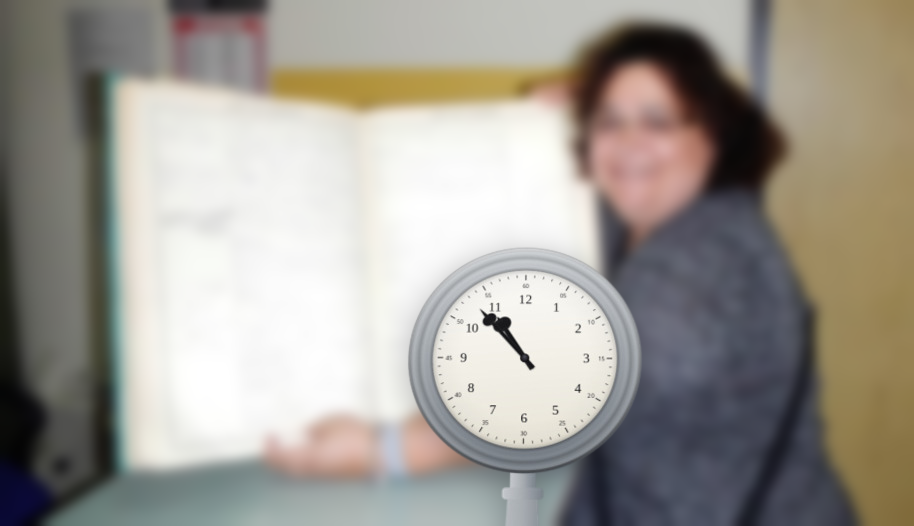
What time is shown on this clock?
10:53
